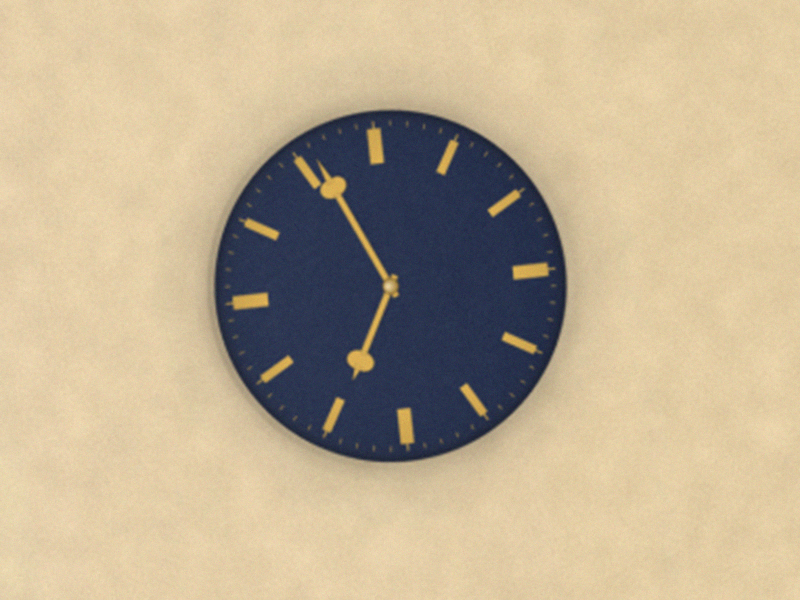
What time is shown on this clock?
6:56
